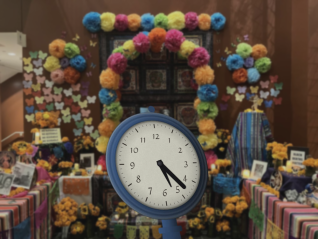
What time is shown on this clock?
5:23
